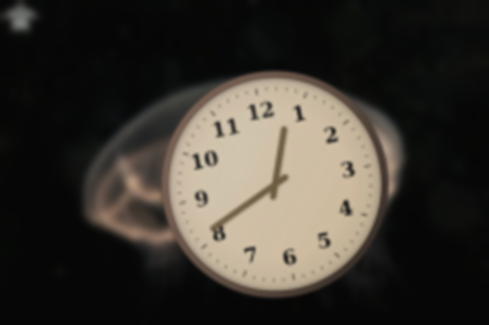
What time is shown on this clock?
12:41
